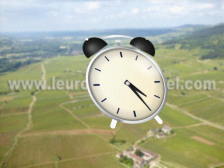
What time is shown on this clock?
4:25
